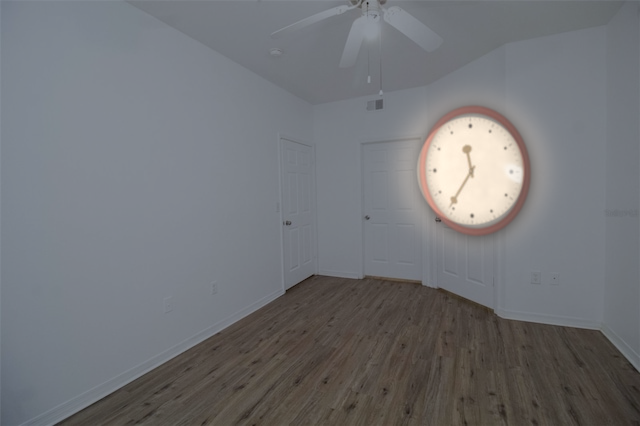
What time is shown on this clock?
11:36
